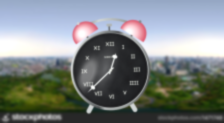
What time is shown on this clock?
12:38
